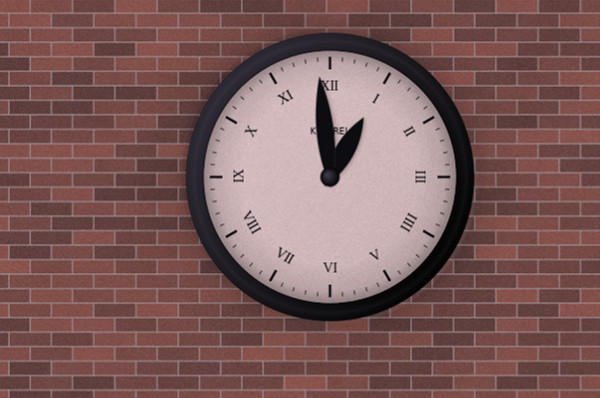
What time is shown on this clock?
12:59
